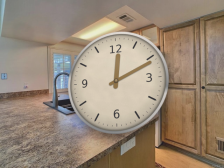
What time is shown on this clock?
12:11
